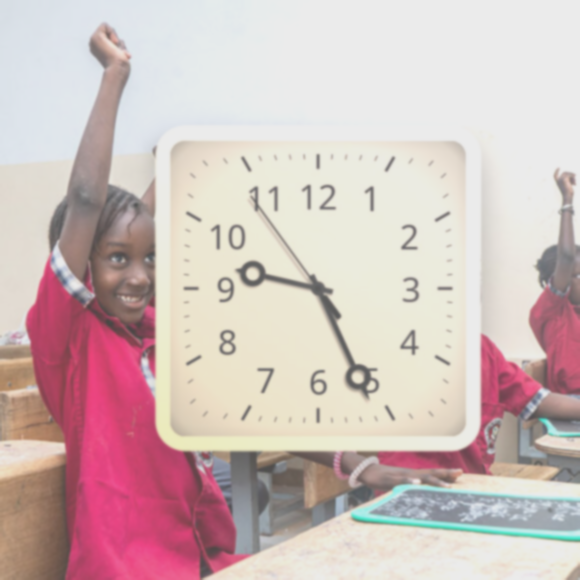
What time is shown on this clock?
9:25:54
